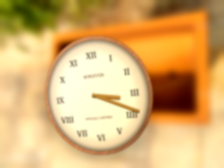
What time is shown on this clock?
3:19
